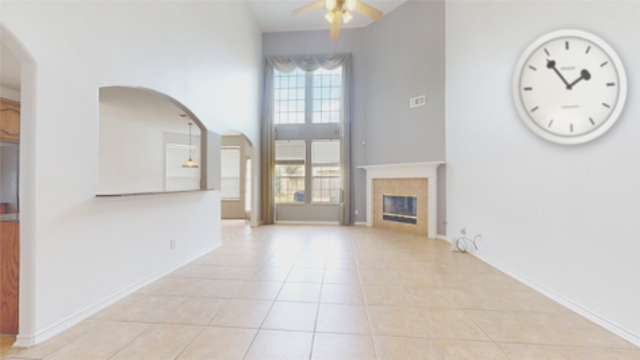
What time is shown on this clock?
1:54
